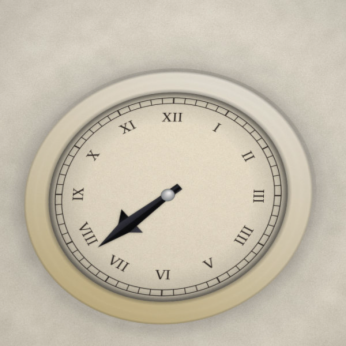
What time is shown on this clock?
7:38
